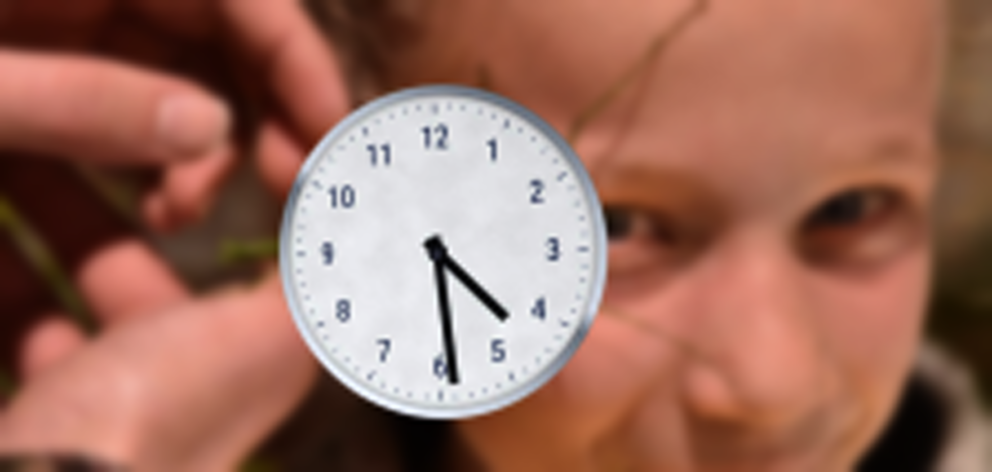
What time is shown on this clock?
4:29
